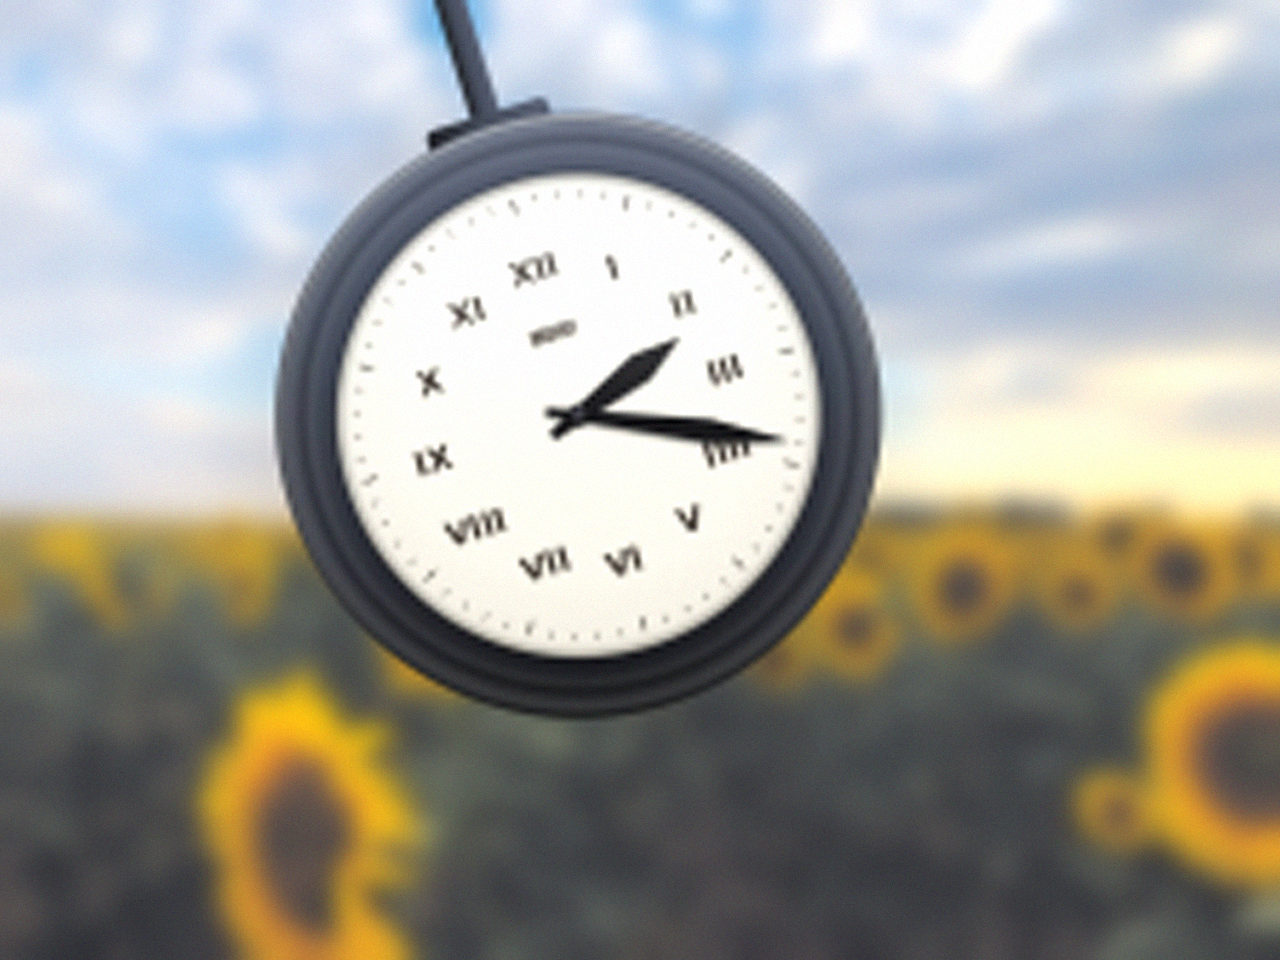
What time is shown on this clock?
2:19
